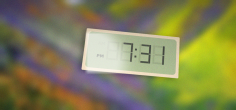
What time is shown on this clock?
7:31
